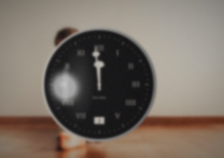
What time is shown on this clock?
11:59
